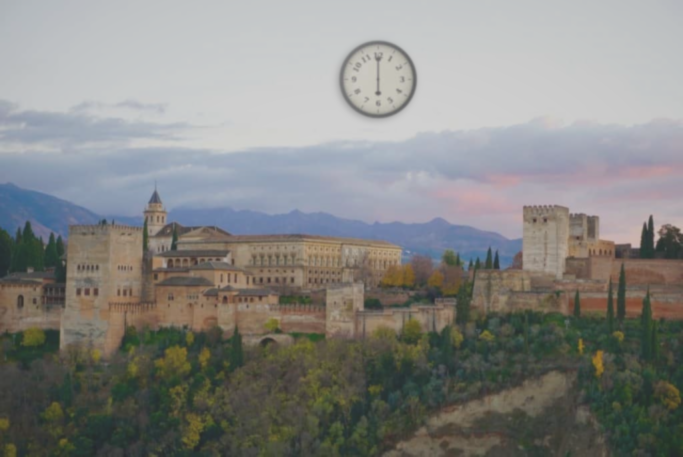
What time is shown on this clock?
6:00
